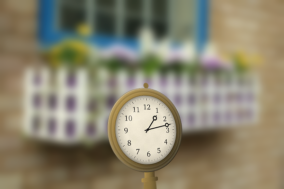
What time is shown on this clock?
1:13
